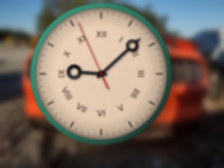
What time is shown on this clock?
9:07:56
